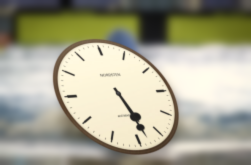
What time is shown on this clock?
5:28
